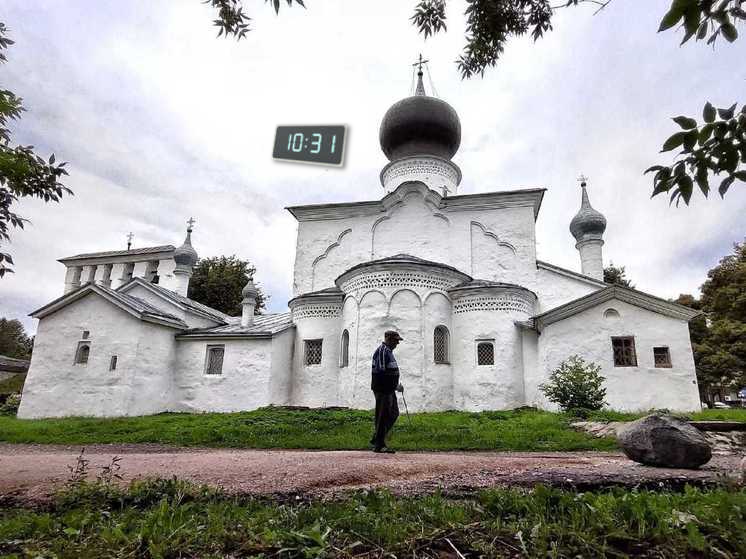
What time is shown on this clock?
10:31
